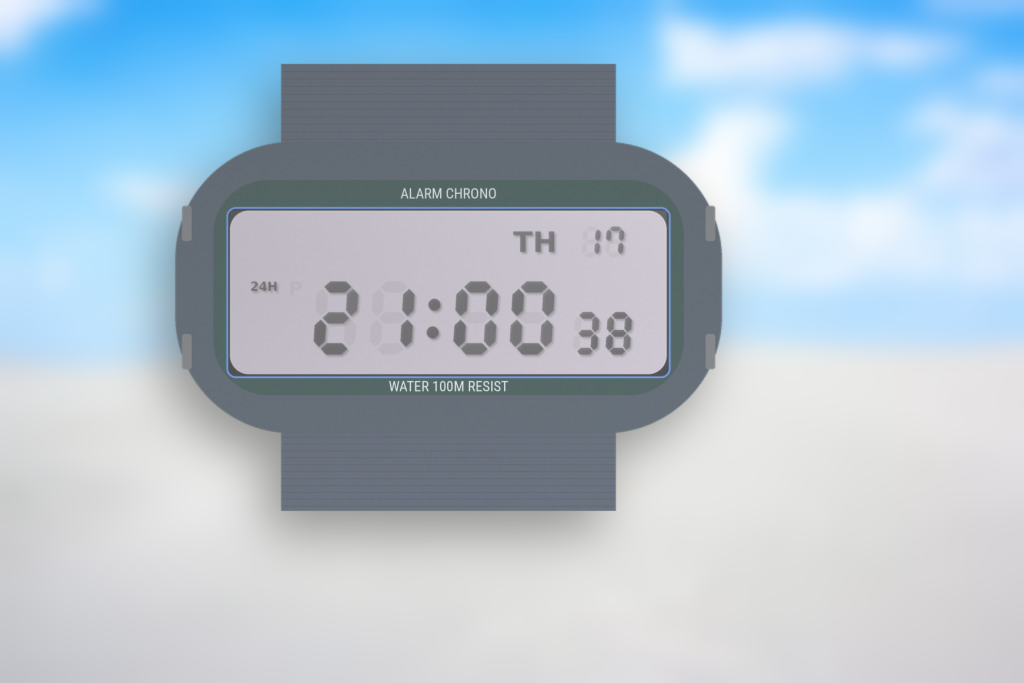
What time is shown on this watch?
21:00:38
